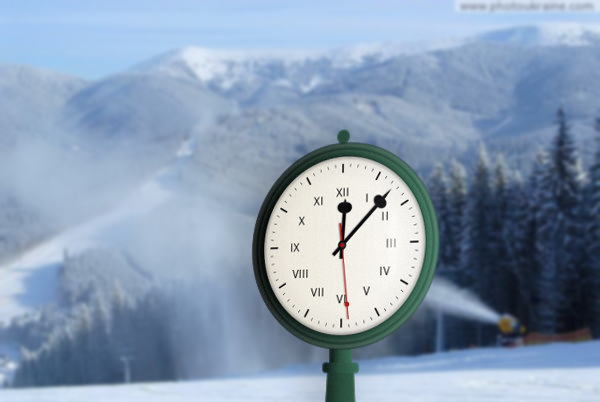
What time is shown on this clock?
12:07:29
